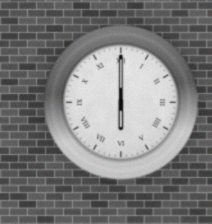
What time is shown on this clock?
6:00
